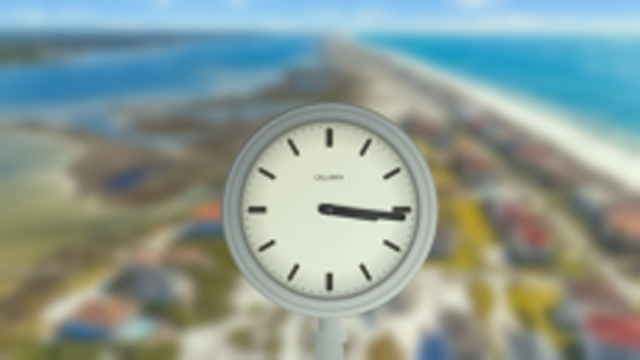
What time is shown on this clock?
3:16
